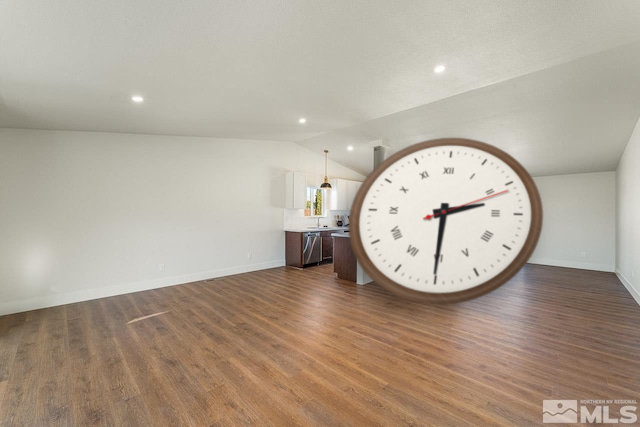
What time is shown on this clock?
2:30:11
